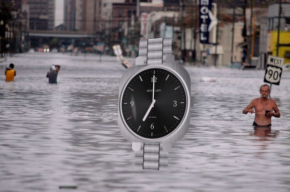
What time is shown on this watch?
7:00
